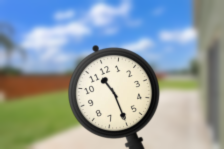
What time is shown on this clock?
11:30
